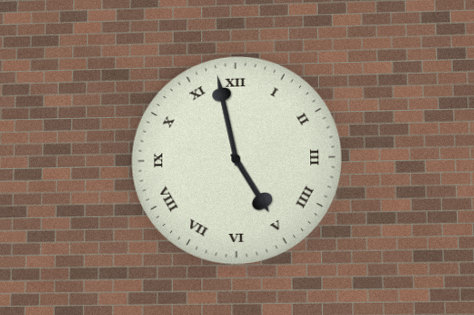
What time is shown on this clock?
4:58
